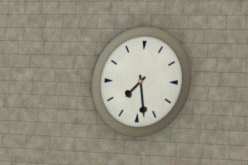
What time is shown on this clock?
7:28
